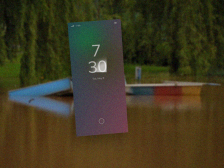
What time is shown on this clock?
7:30
